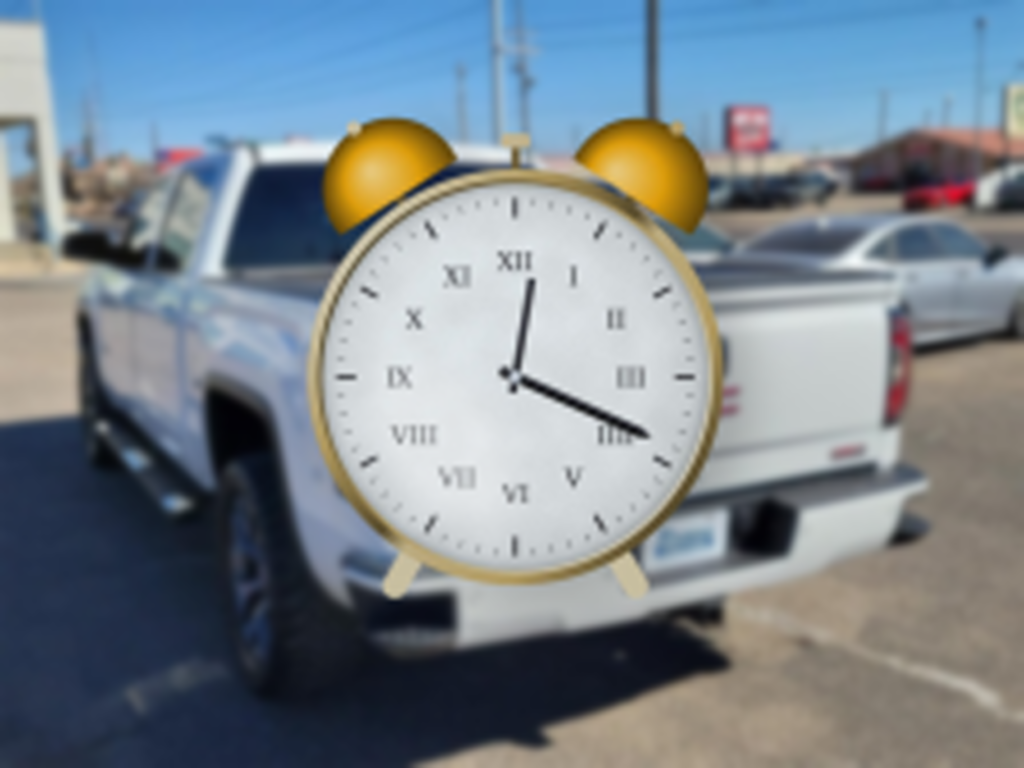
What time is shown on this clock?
12:19
